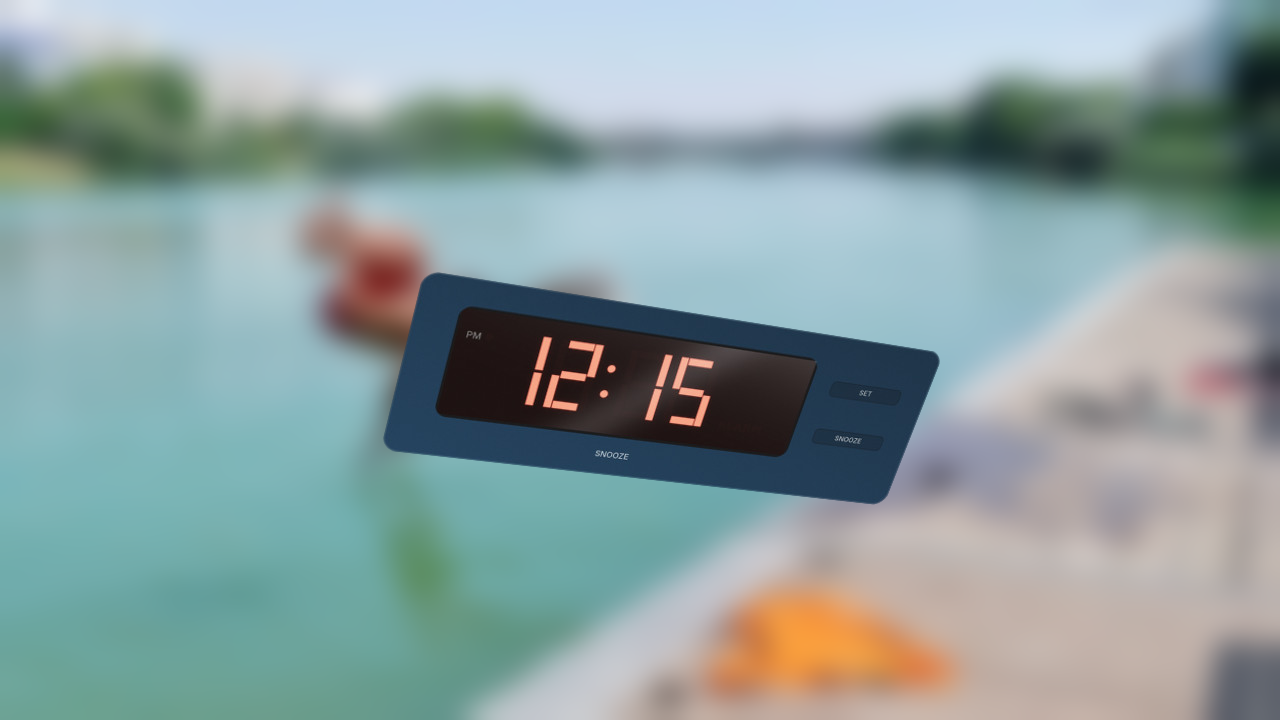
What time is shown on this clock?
12:15
